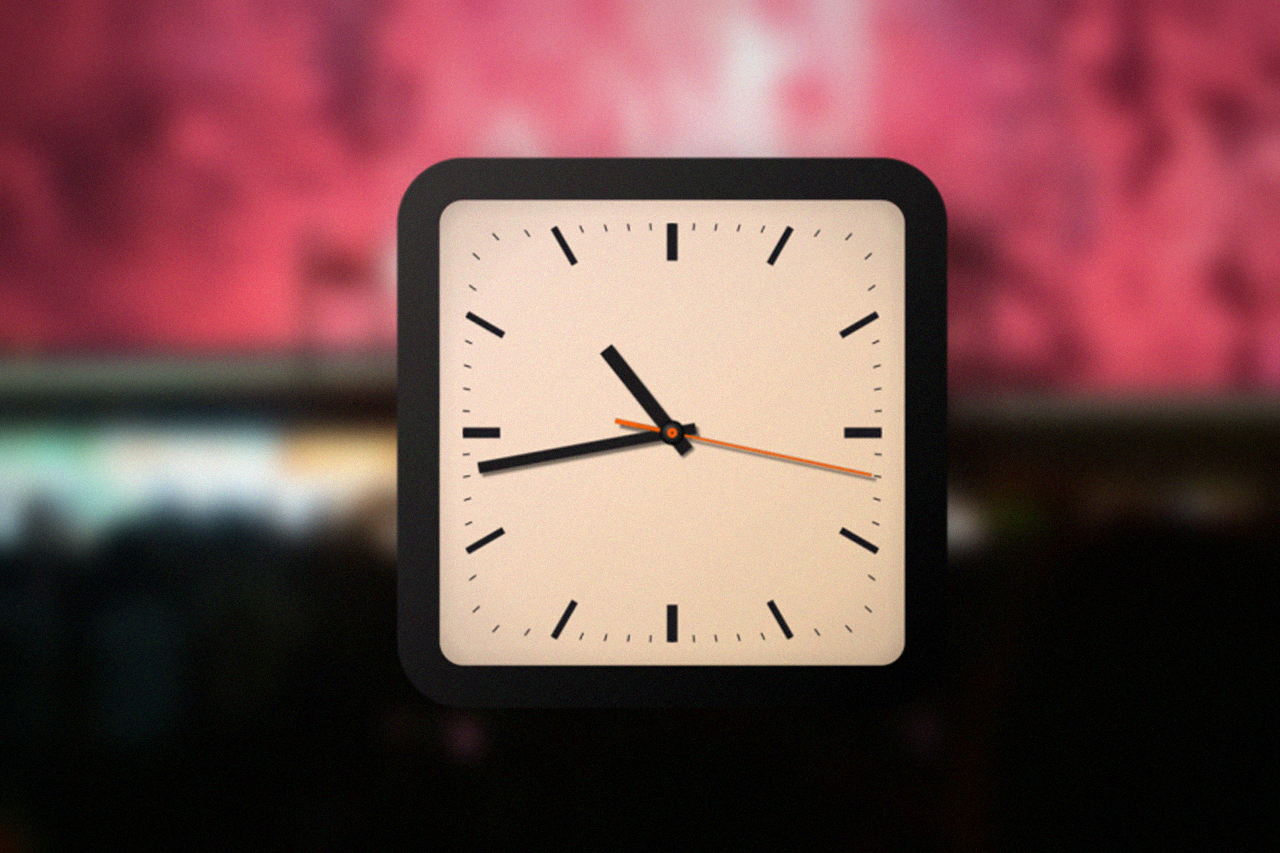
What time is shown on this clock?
10:43:17
